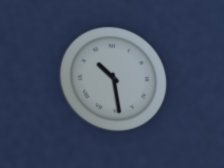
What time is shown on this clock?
10:29
